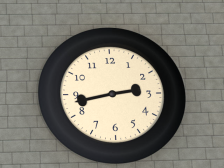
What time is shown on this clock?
2:43
